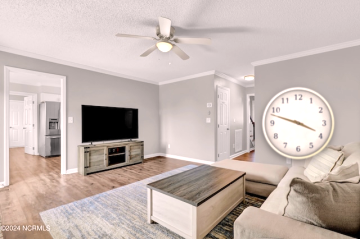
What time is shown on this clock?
3:48
